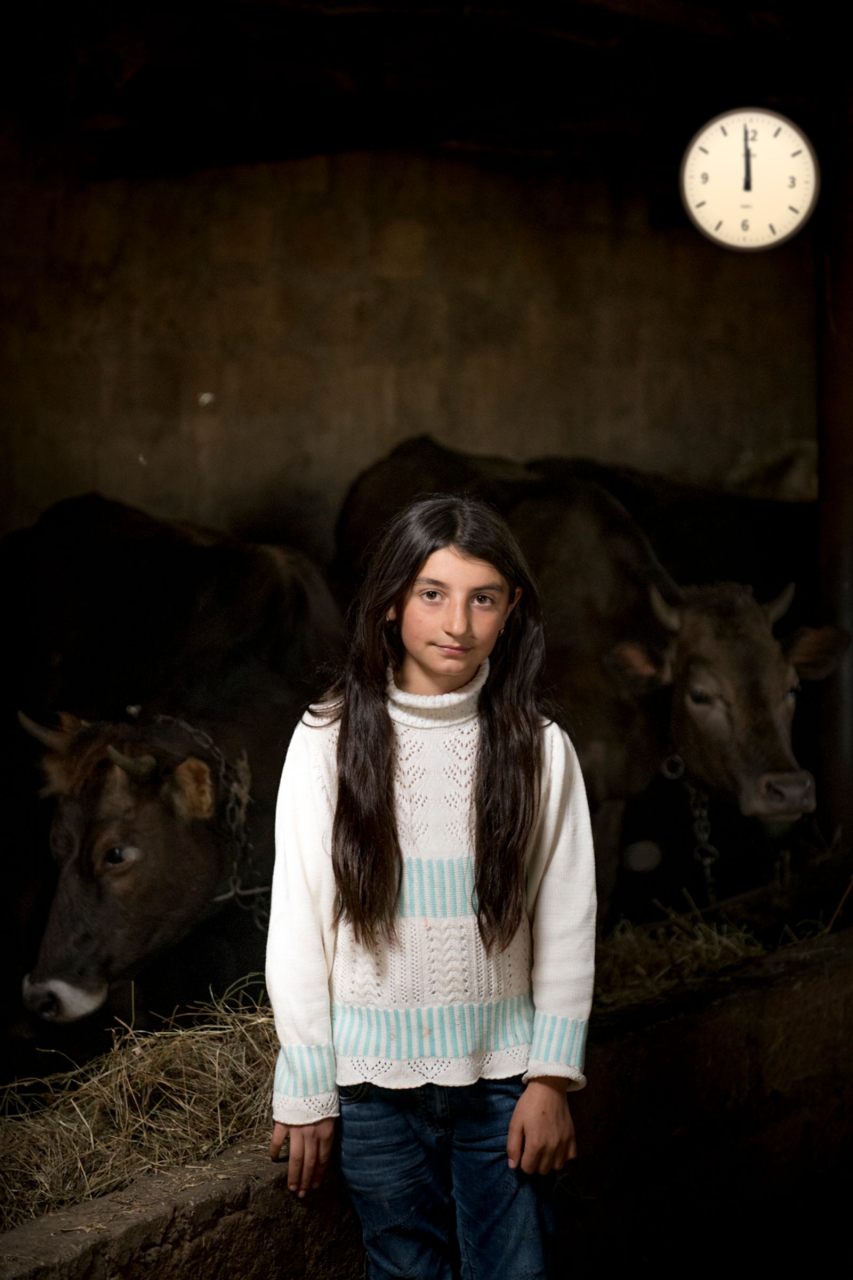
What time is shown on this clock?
11:59
